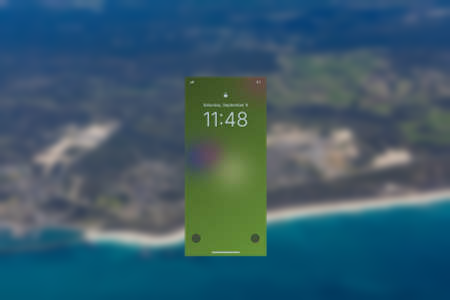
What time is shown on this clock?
11:48
